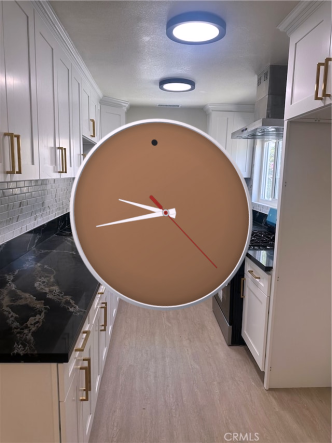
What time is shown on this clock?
9:44:24
